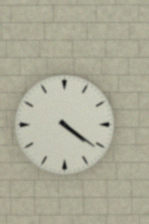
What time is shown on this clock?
4:21
